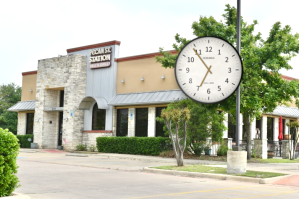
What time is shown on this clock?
6:54
